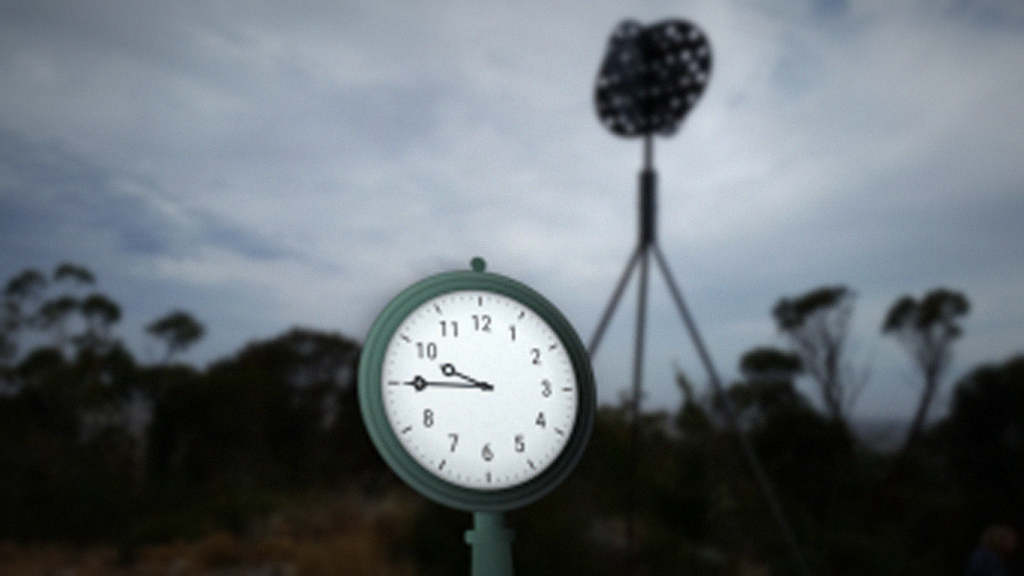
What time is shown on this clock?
9:45
